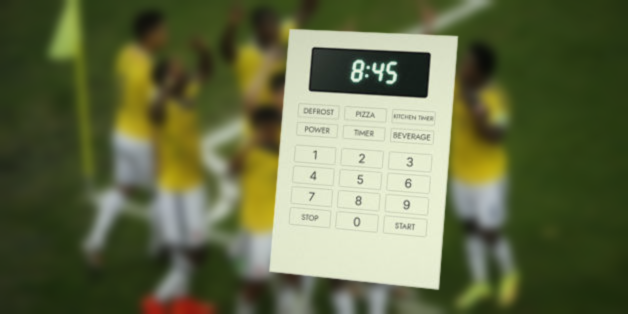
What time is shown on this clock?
8:45
